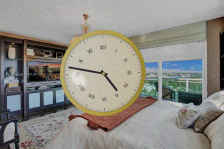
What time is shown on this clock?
4:47
